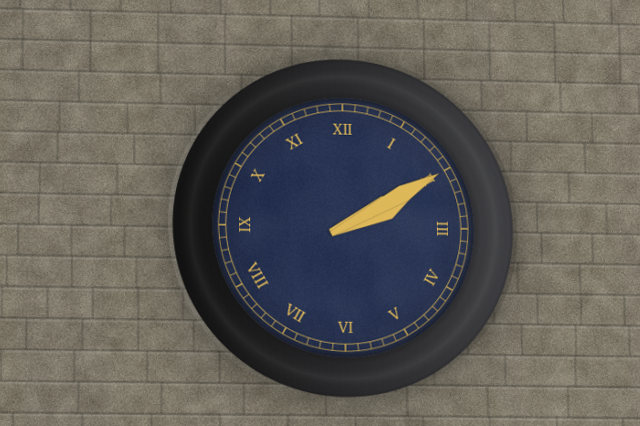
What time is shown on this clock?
2:10
